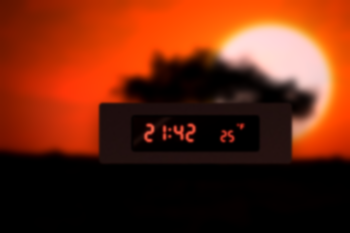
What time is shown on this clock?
21:42
